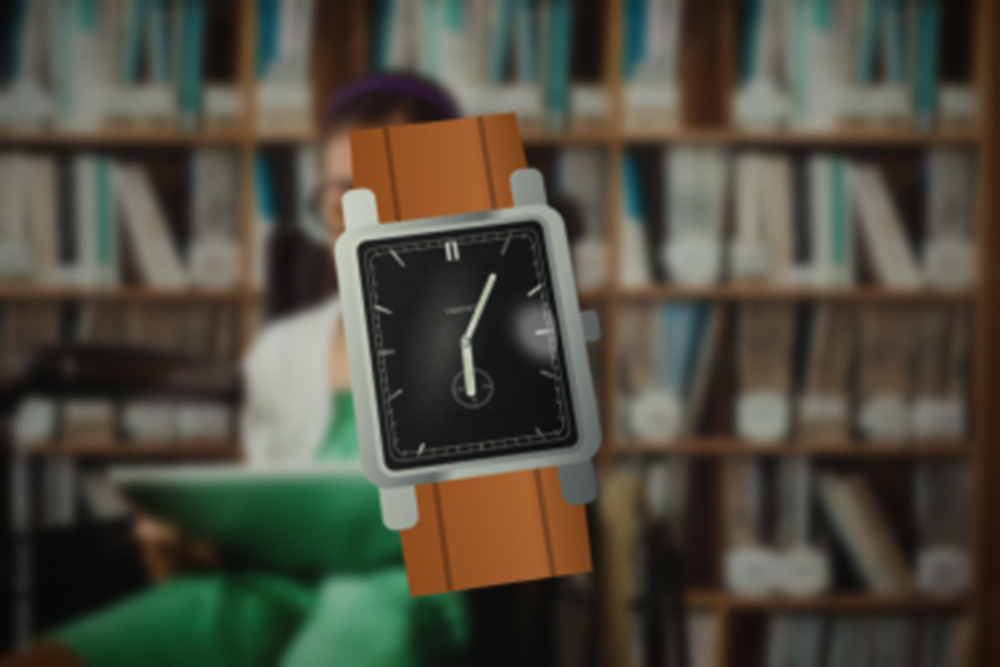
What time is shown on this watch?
6:05
